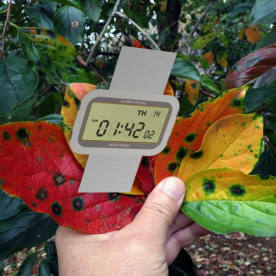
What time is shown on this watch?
1:42:02
